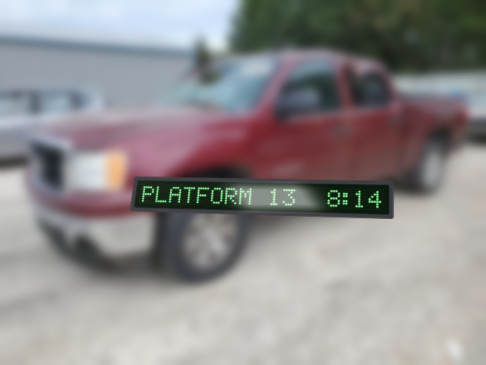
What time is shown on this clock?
8:14
